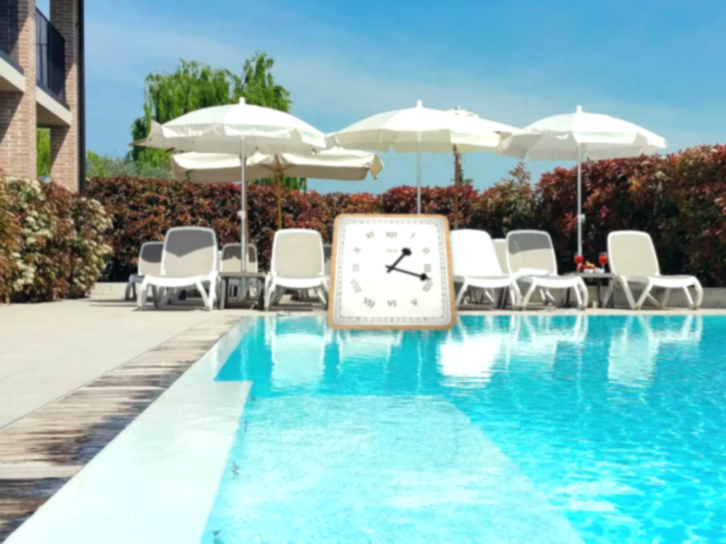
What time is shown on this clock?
1:18
